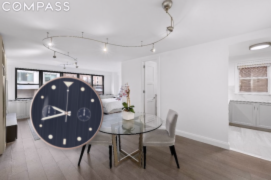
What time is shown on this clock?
9:42
